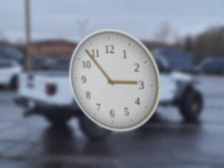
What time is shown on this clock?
2:53
